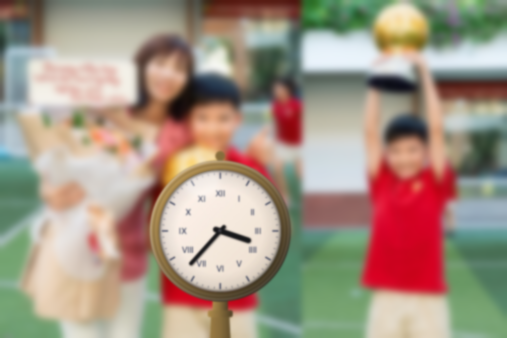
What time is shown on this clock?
3:37
